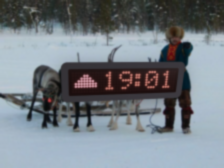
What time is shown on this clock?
19:01
